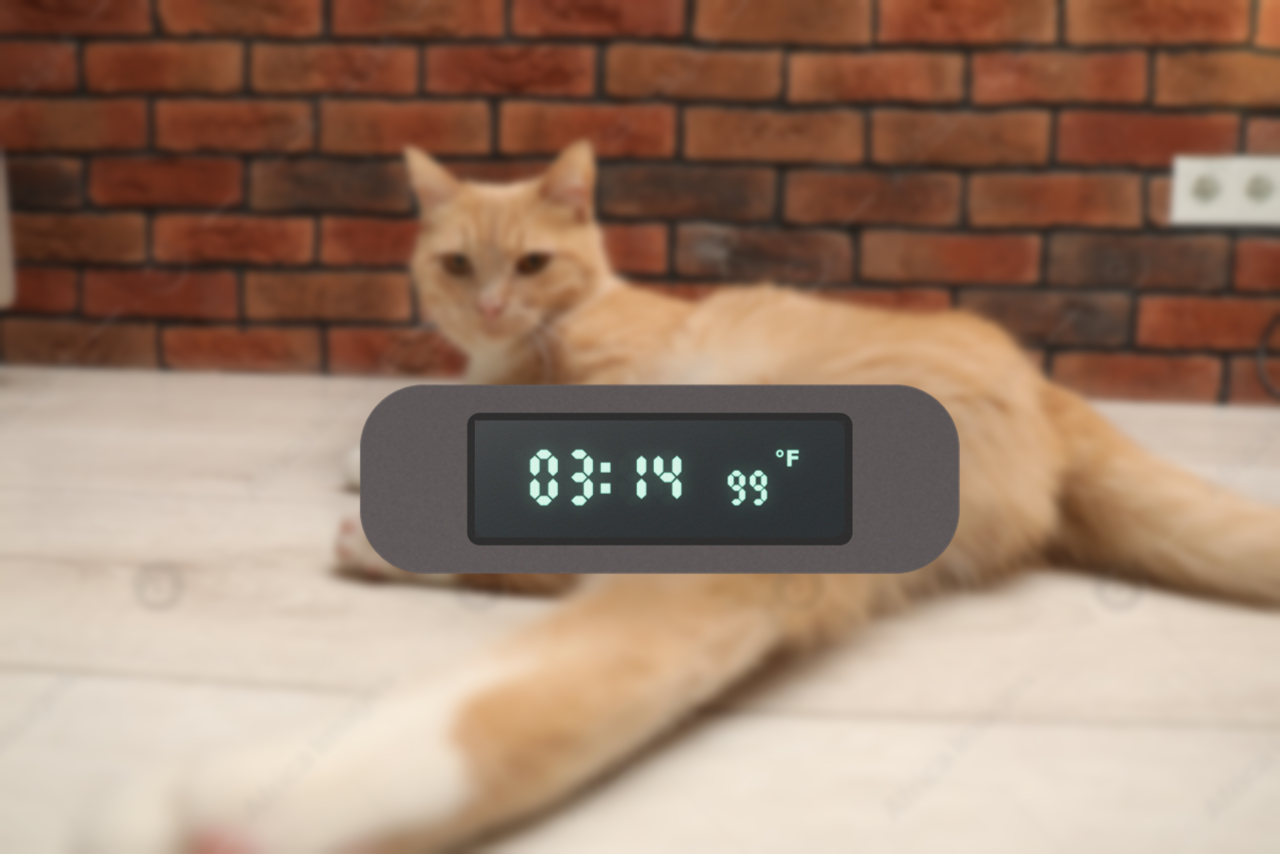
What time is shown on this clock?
3:14
